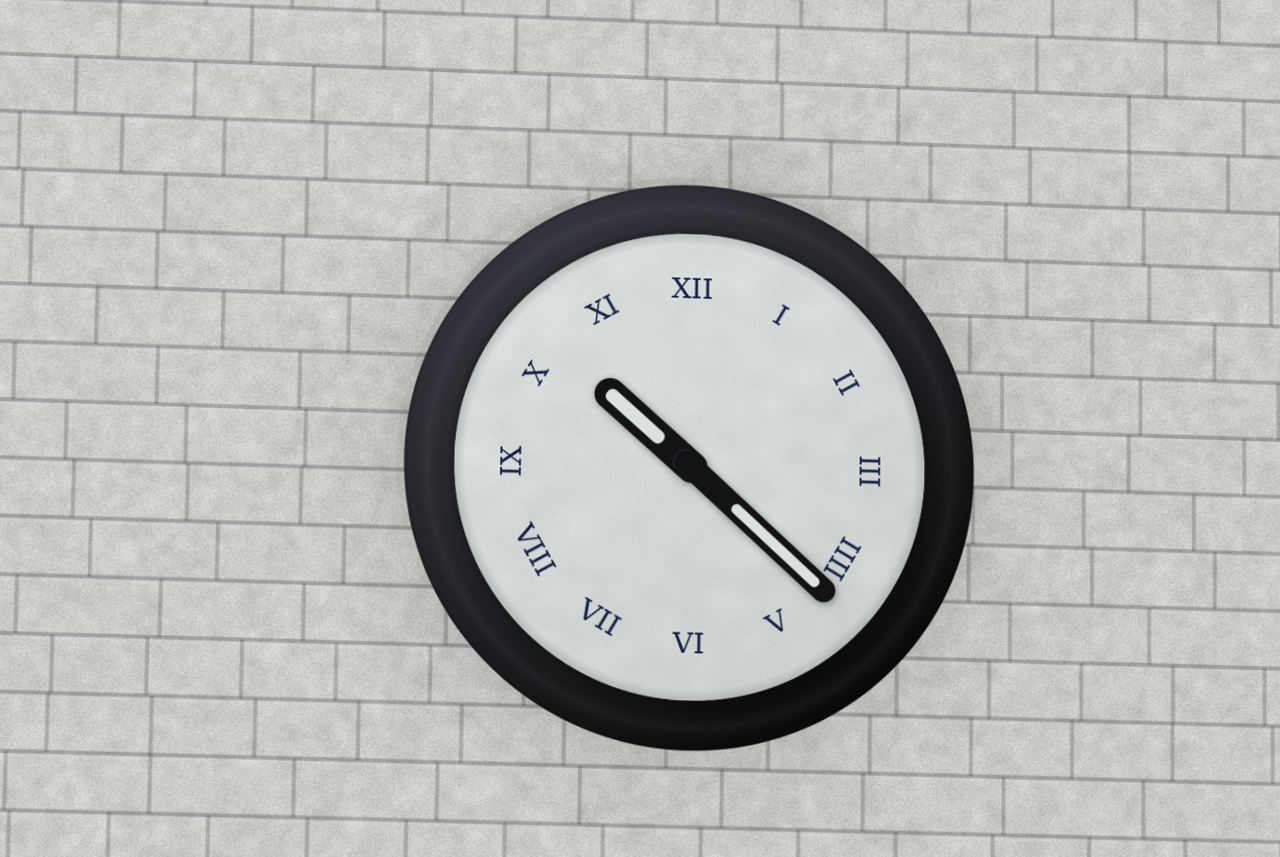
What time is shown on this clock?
10:22
